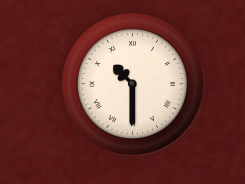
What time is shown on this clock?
10:30
